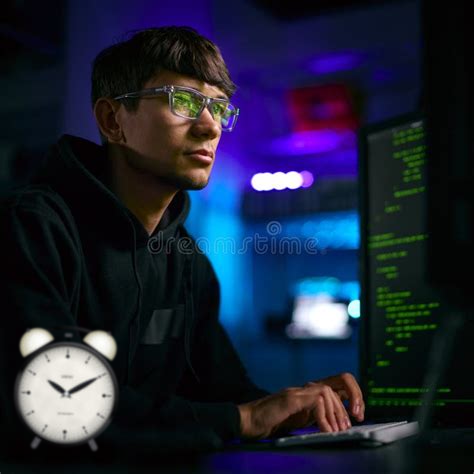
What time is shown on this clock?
10:10
